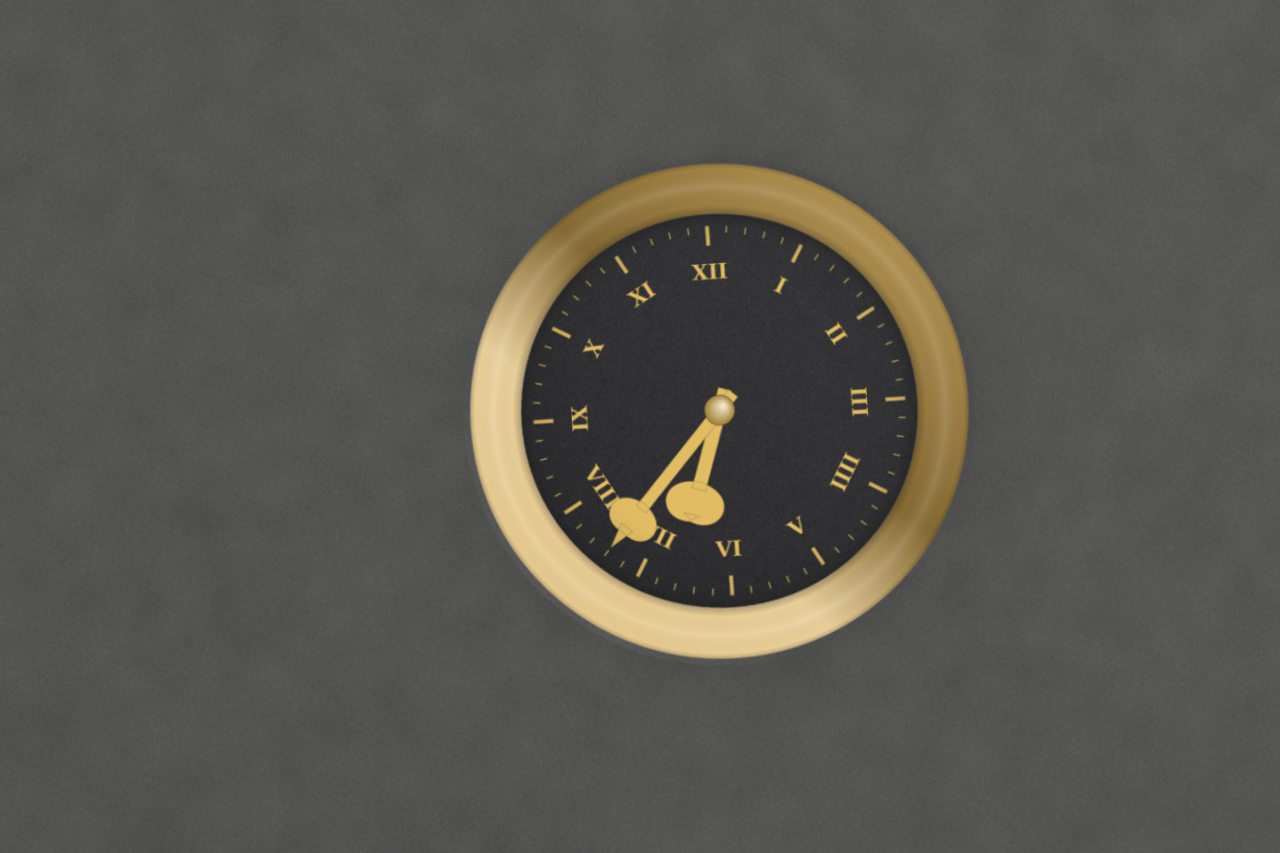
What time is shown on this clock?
6:37
